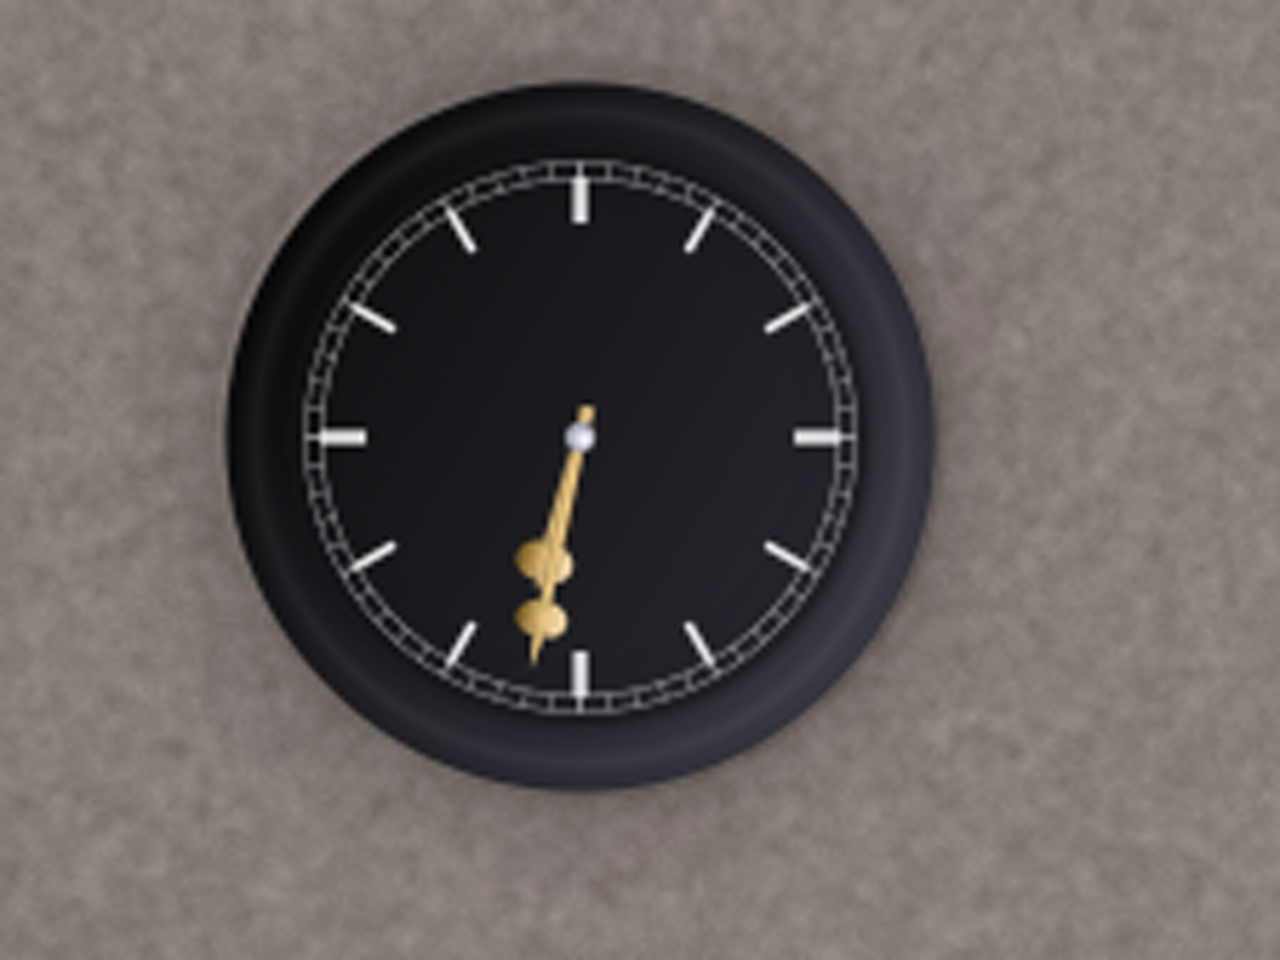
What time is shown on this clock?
6:32
